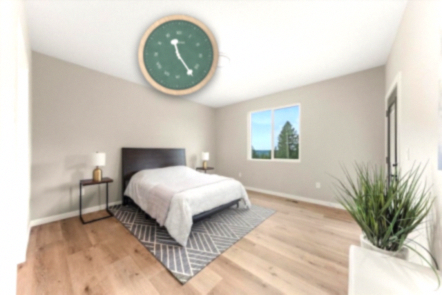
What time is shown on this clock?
11:24
